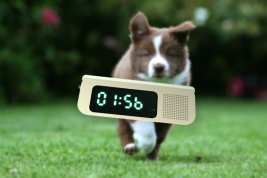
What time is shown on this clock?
1:56
